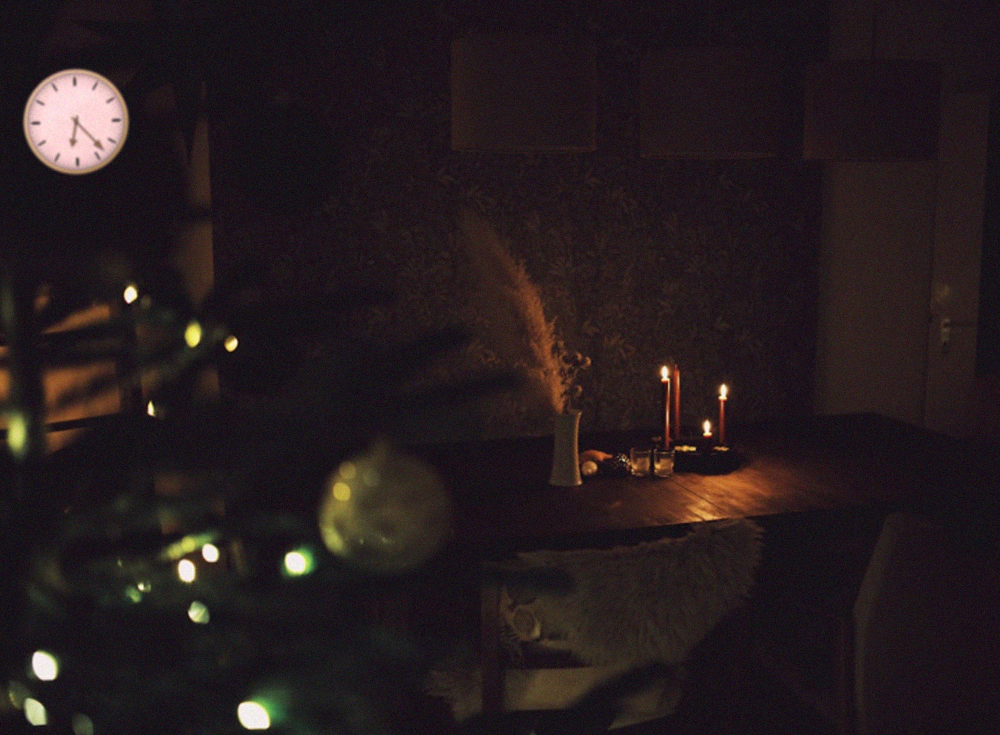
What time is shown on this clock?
6:23
